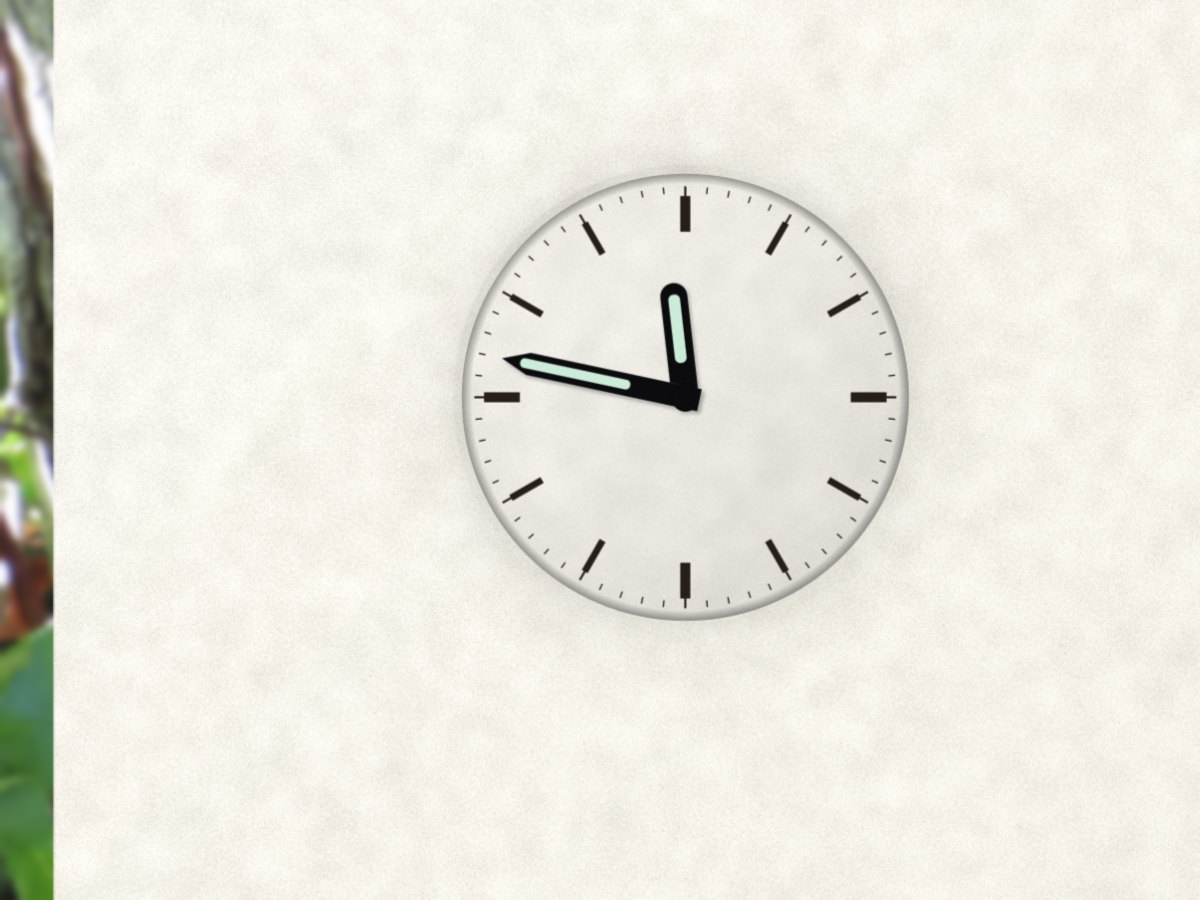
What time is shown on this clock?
11:47
